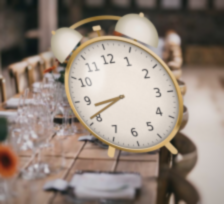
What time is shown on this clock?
8:41
